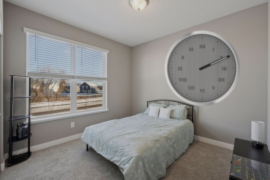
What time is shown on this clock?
2:11
